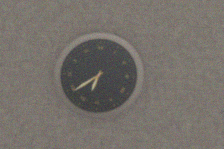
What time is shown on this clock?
6:39
